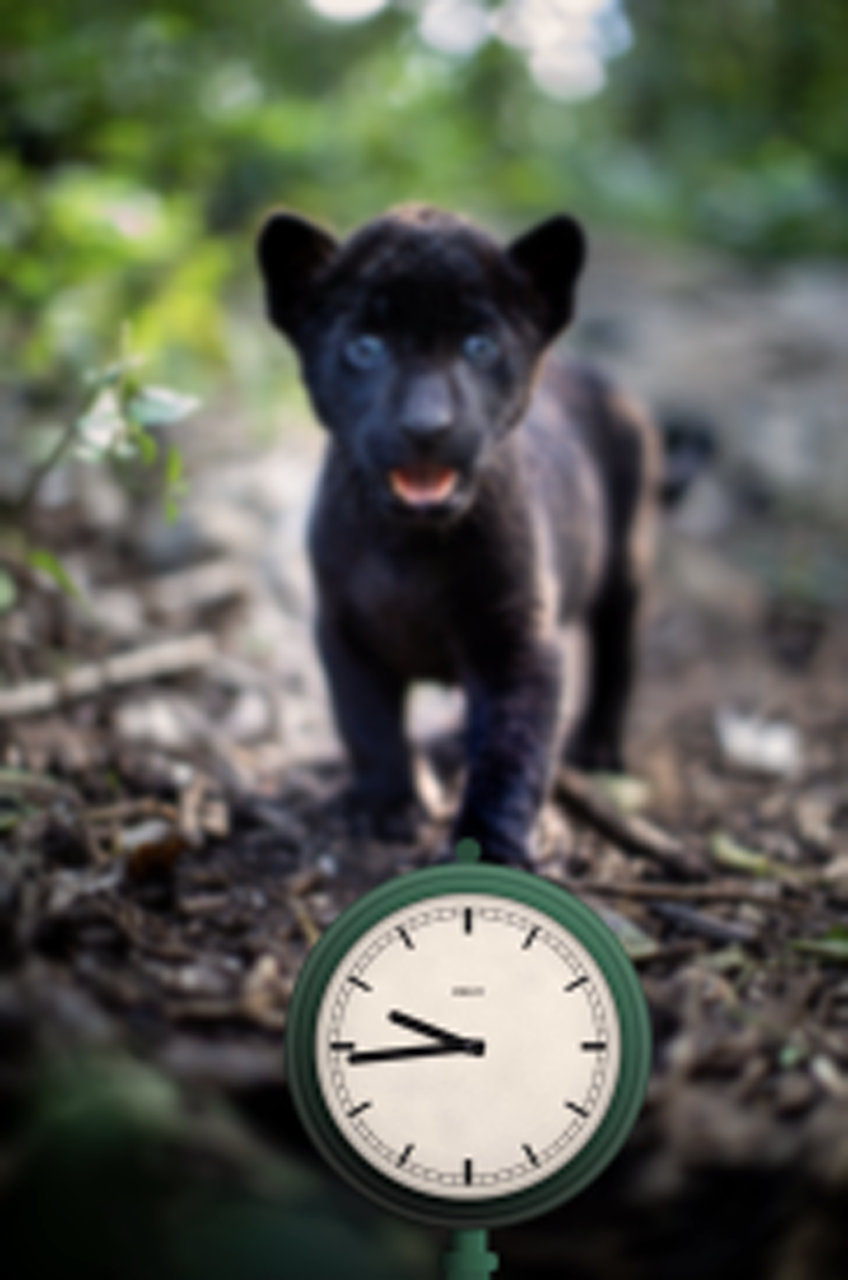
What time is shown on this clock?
9:44
